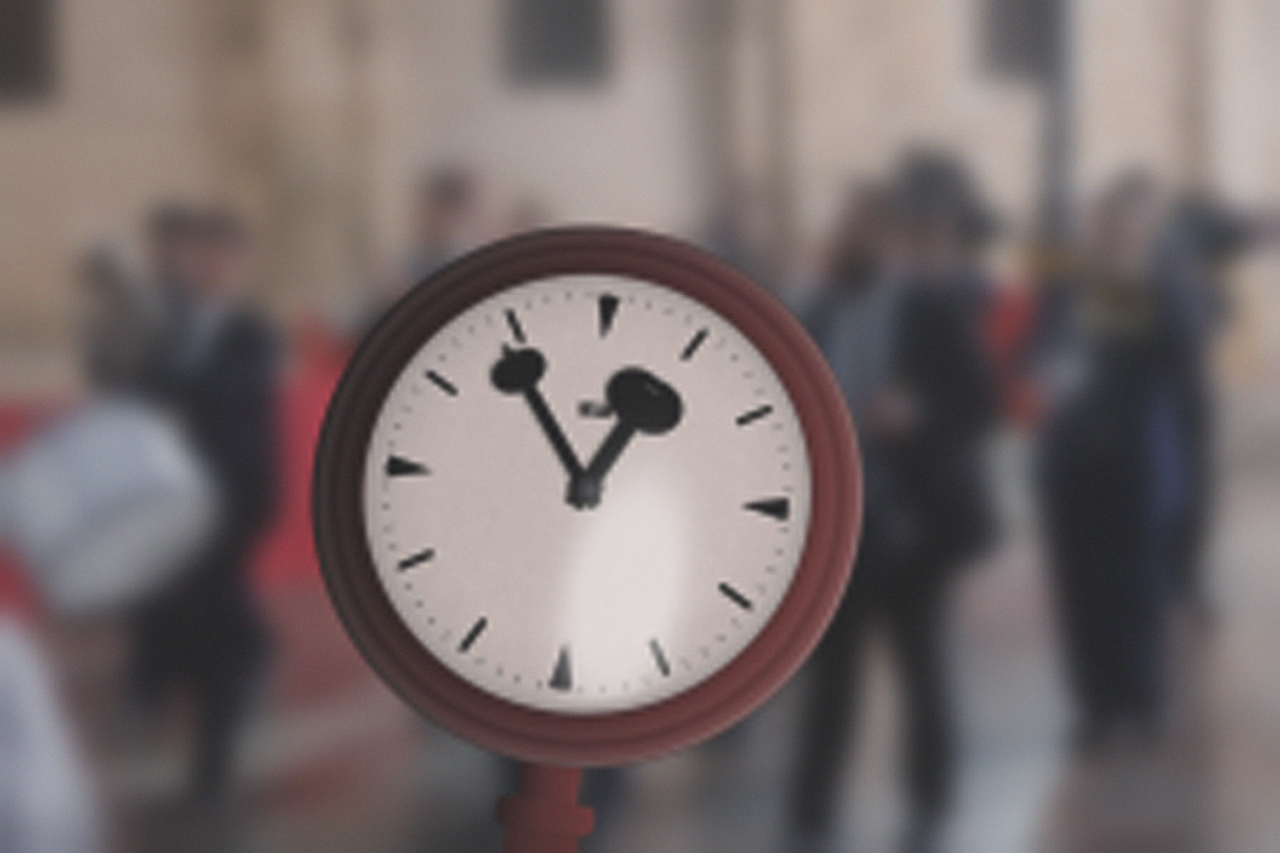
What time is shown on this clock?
12:54
